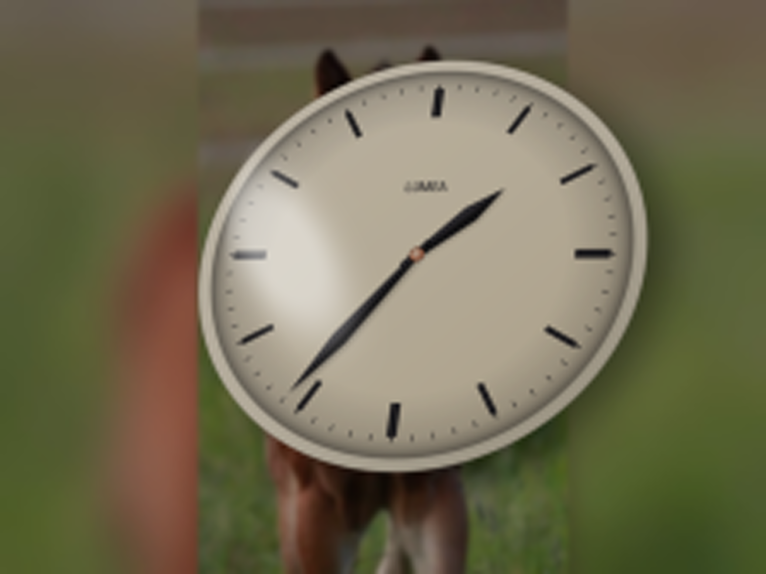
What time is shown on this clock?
1:36
